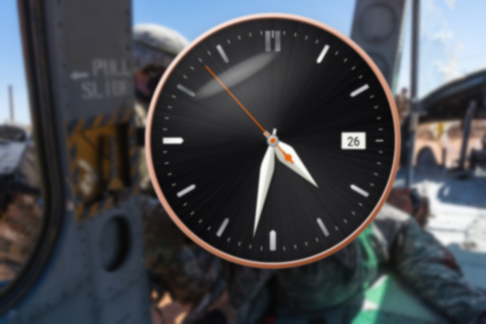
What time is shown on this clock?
4:31:53
